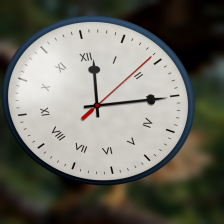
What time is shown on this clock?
12:15:09
